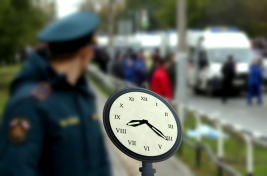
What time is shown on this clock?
8:21
